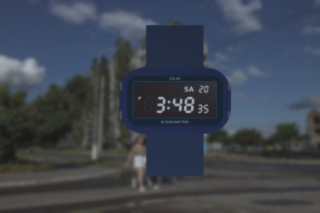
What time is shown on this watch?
3:48
